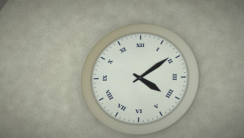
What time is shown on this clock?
4:09
